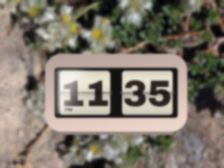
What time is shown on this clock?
11:35
